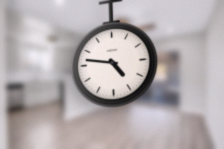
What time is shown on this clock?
4:47
